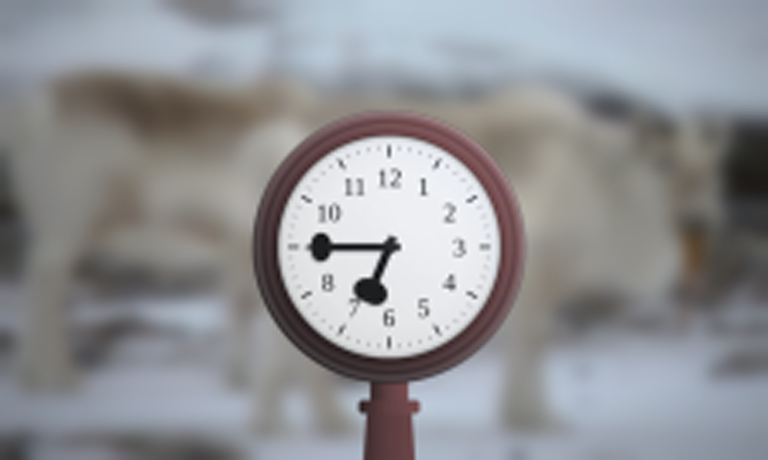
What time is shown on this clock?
6:45
